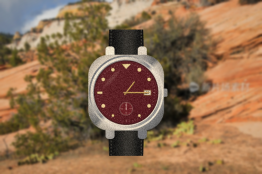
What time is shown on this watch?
1:15
